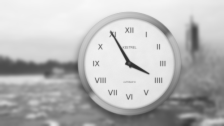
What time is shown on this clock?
3:55
